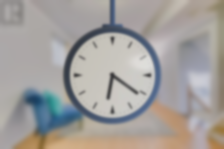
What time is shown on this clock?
6:21
